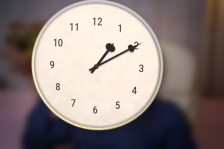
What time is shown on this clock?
1:10
